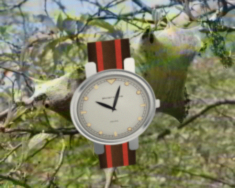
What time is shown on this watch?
10:03
